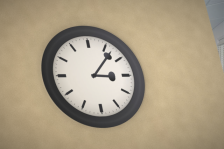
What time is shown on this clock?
3:07
